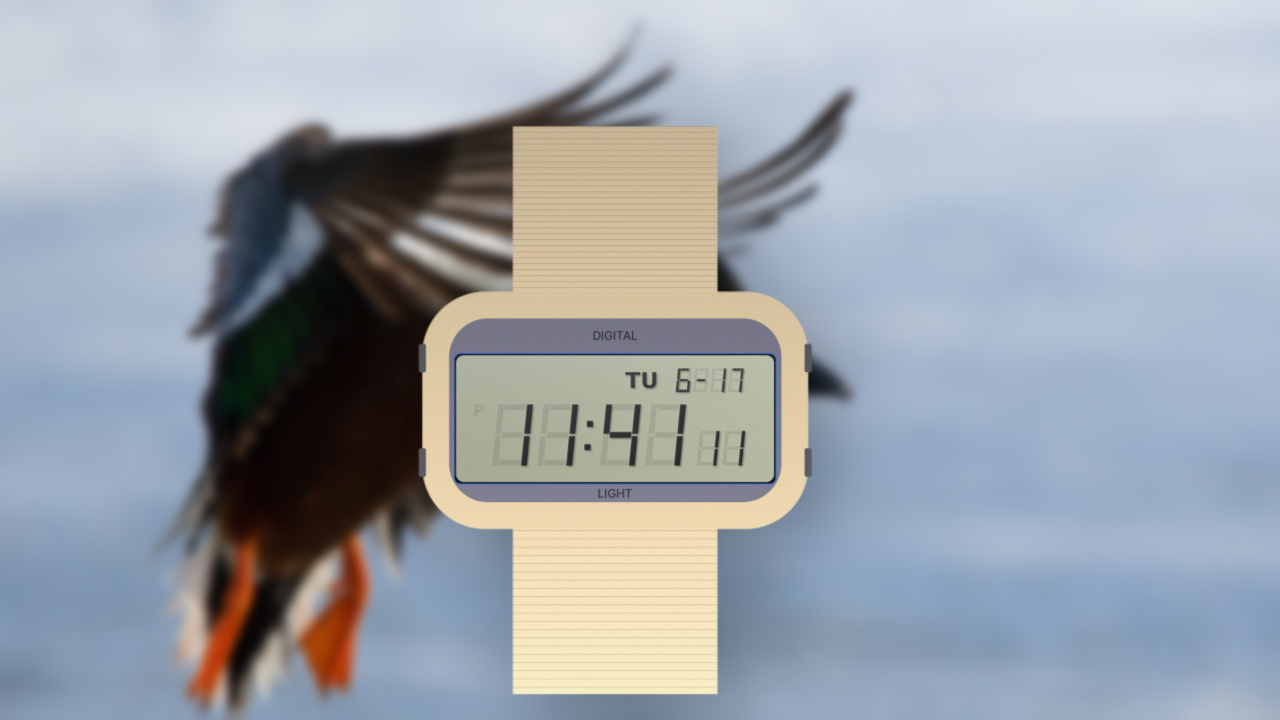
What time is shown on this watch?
11:41:11
